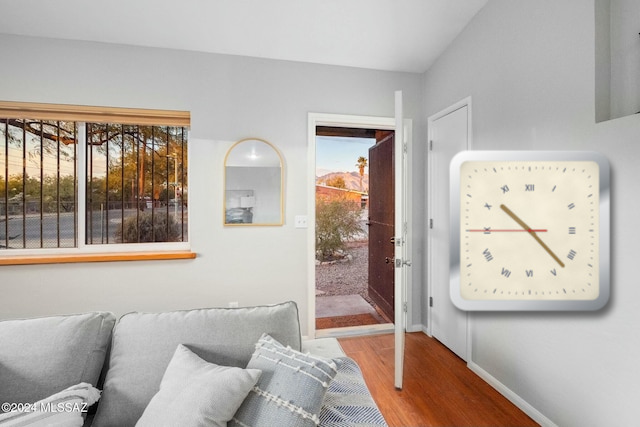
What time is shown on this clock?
10:22:45
